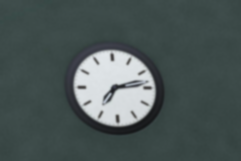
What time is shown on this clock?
7:13
